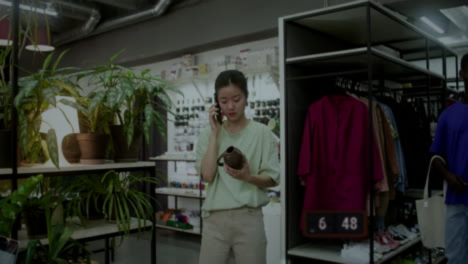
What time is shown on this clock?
6:48
